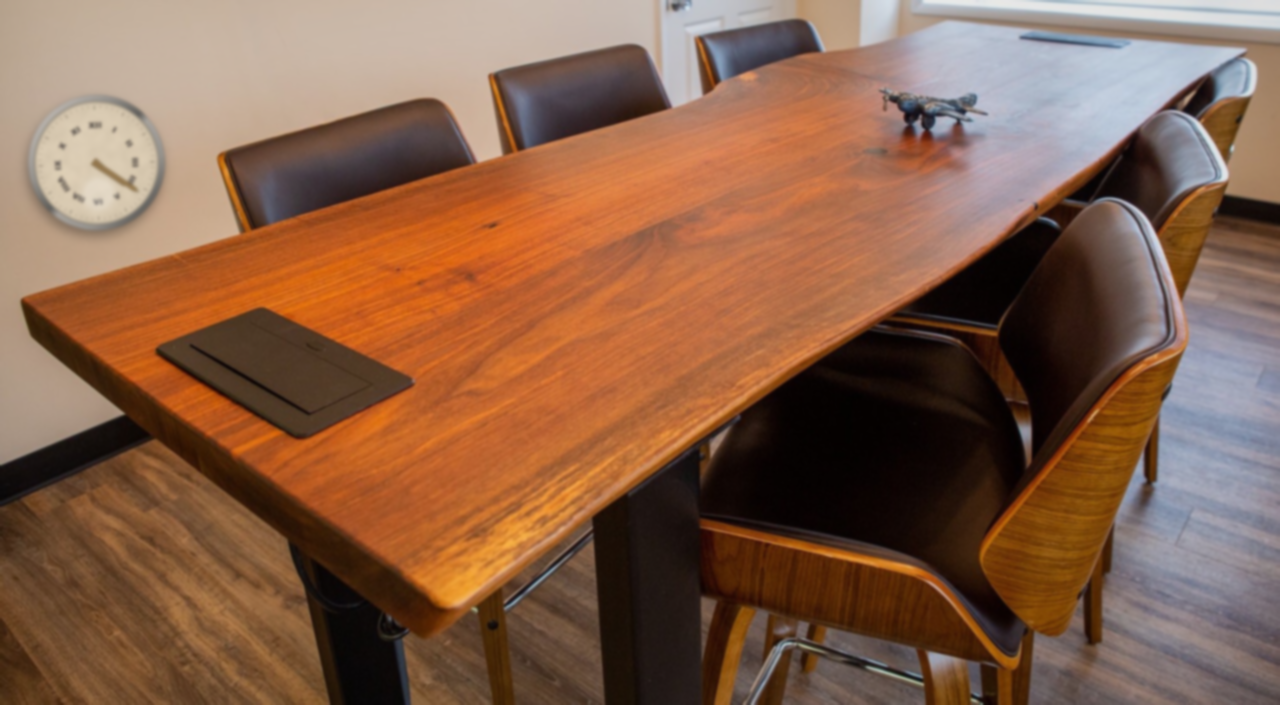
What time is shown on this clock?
4:21
